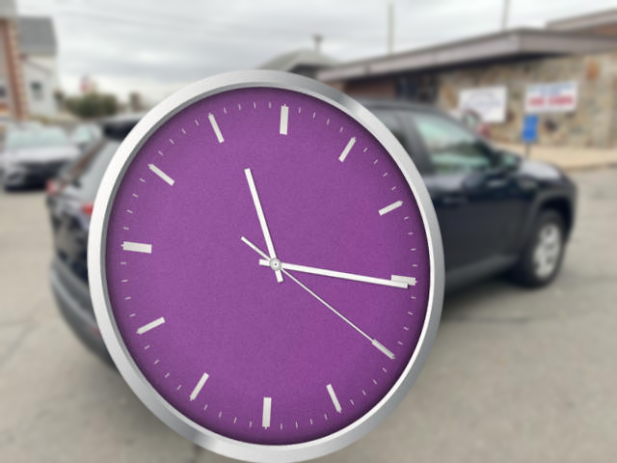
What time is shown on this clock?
11:15:20
